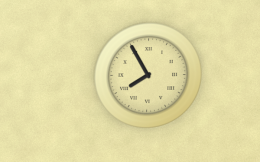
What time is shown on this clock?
7:55
